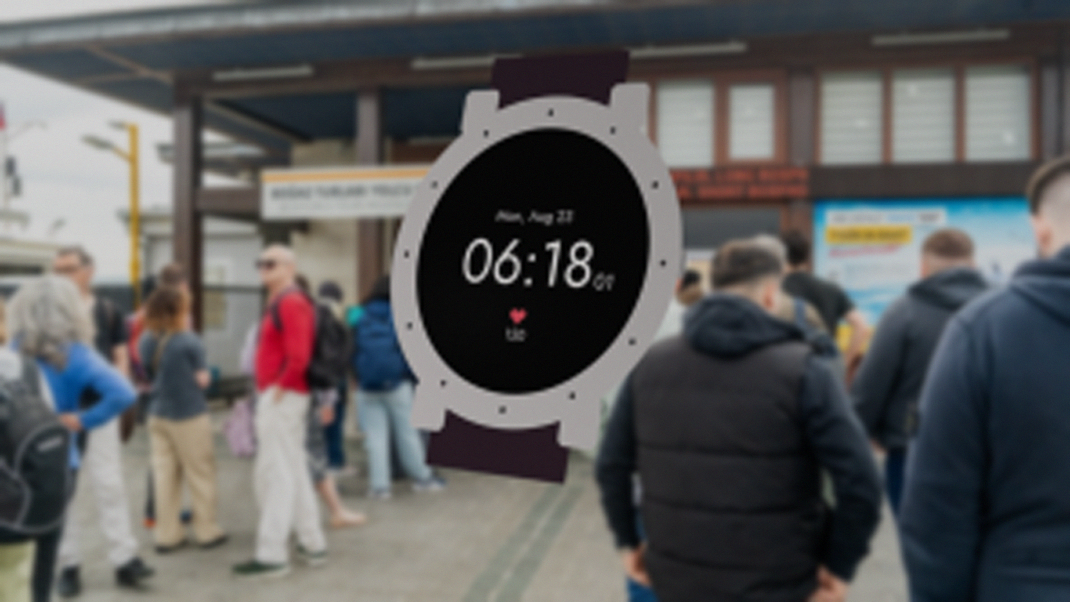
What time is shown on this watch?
6:18
